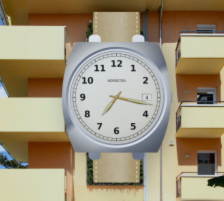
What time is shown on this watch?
7:17
